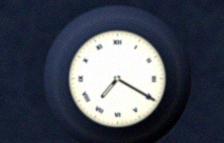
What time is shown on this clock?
7:20
